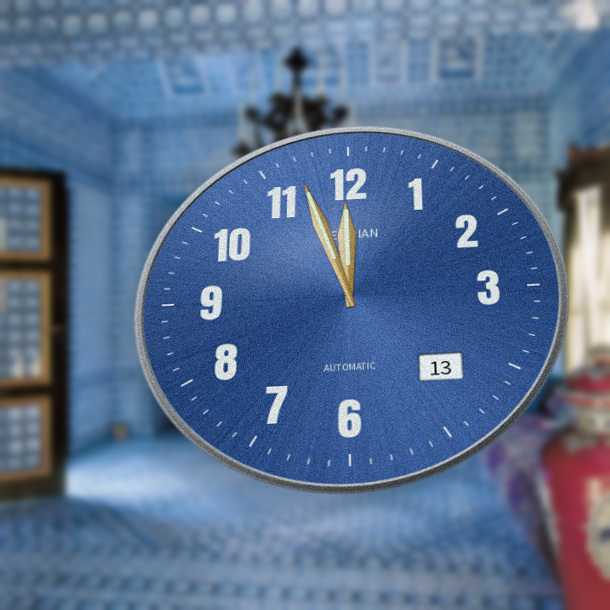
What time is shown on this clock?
11:57
